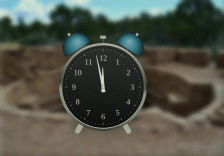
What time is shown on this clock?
11:58
